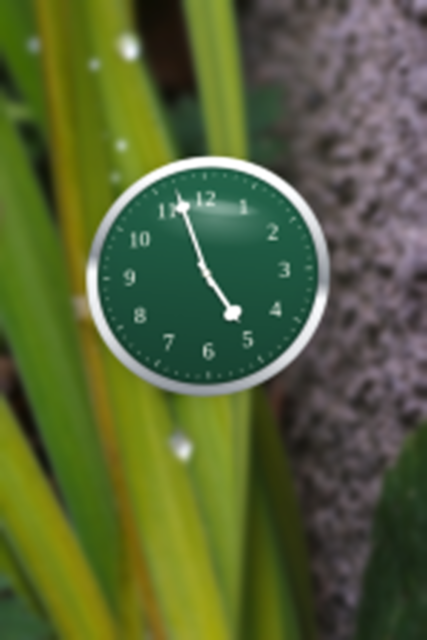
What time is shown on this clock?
4:57
